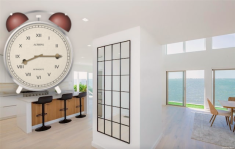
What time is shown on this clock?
8:15
